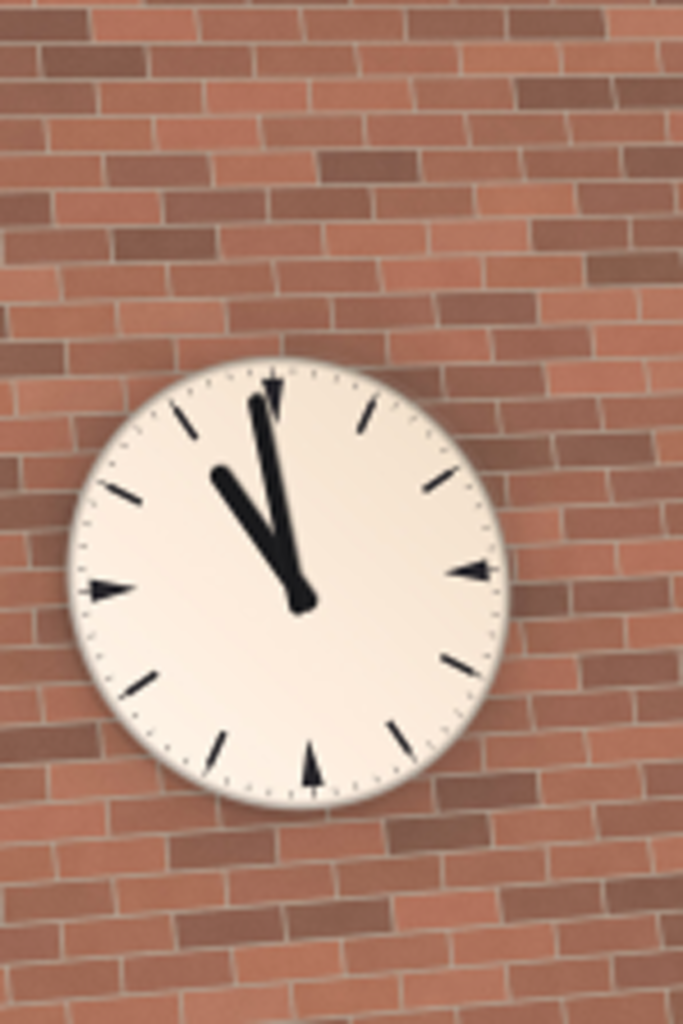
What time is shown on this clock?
10:59
